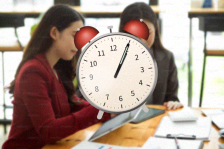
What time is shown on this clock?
1:05
